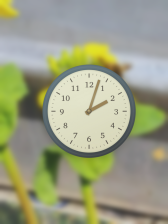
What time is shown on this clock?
2:03
